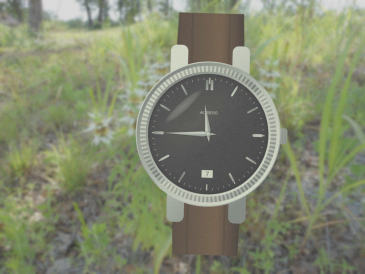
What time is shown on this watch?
11:45
